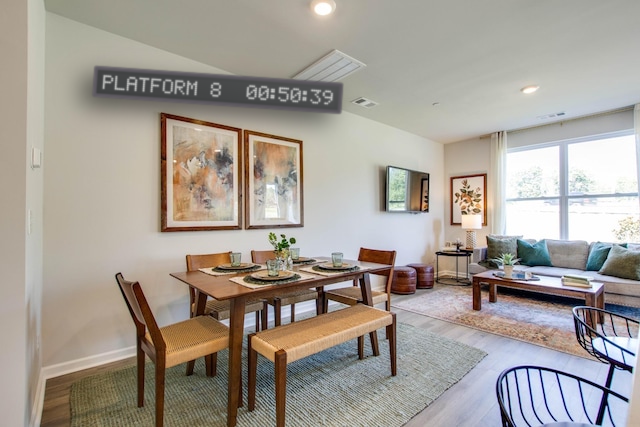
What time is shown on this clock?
0:50:39
